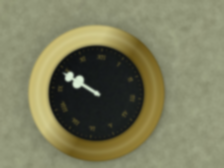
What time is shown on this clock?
9:49
